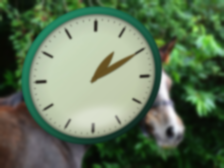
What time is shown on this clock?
1:10
